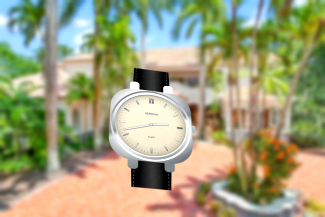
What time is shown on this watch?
2:42
